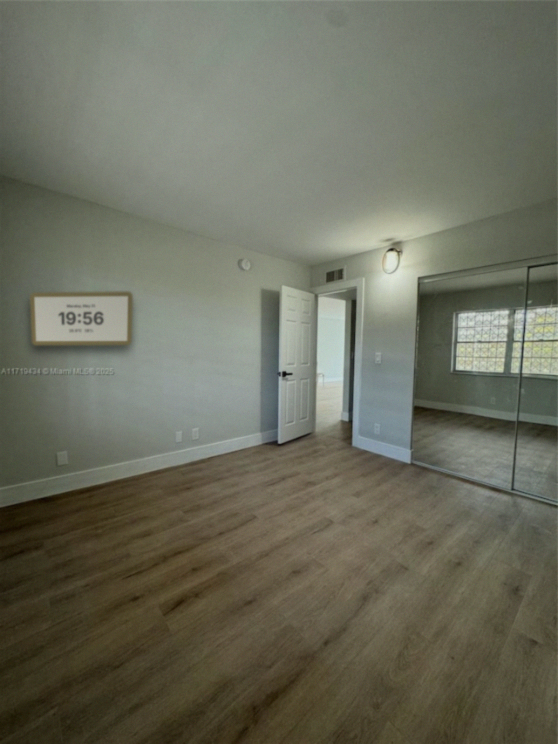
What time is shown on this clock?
19:56
